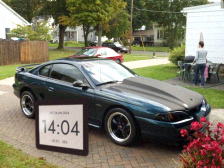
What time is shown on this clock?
14:04
